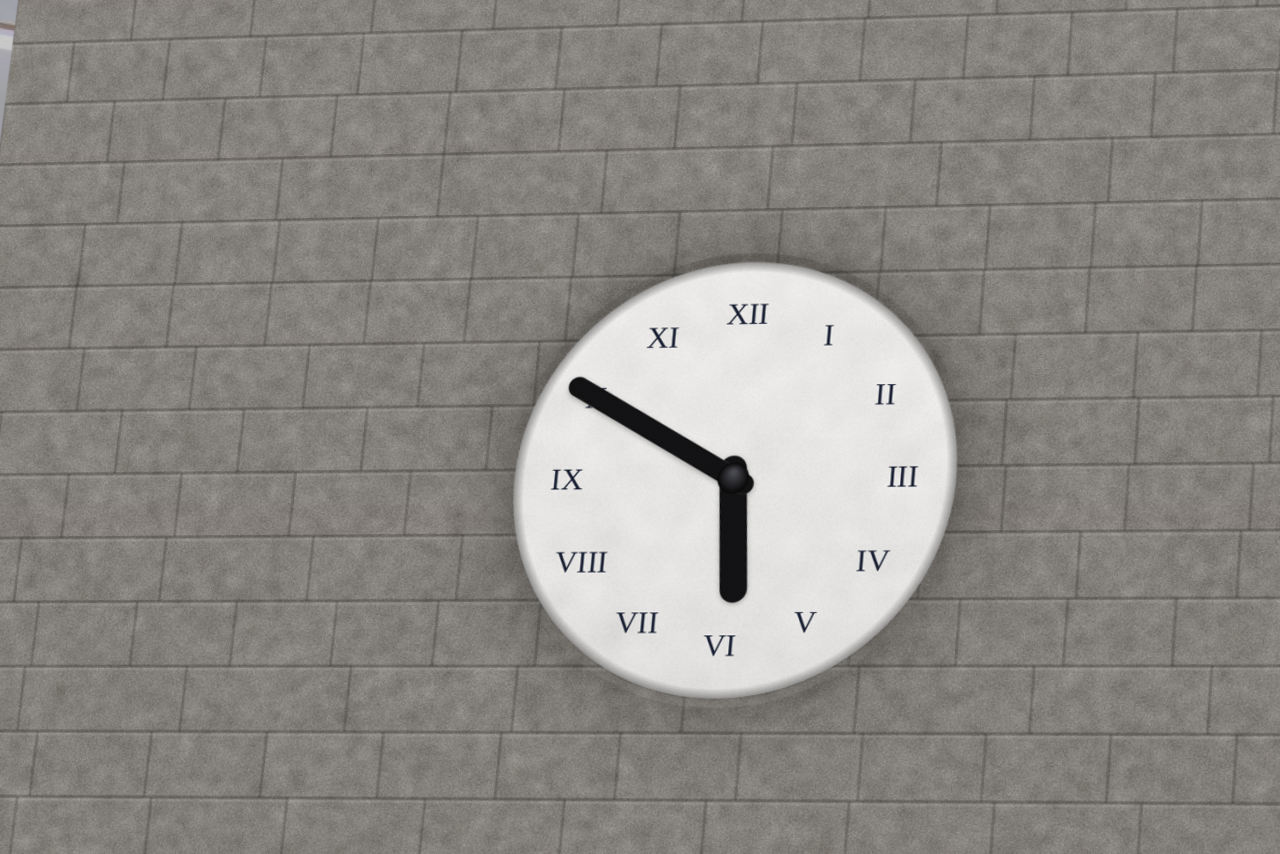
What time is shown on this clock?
5:50
